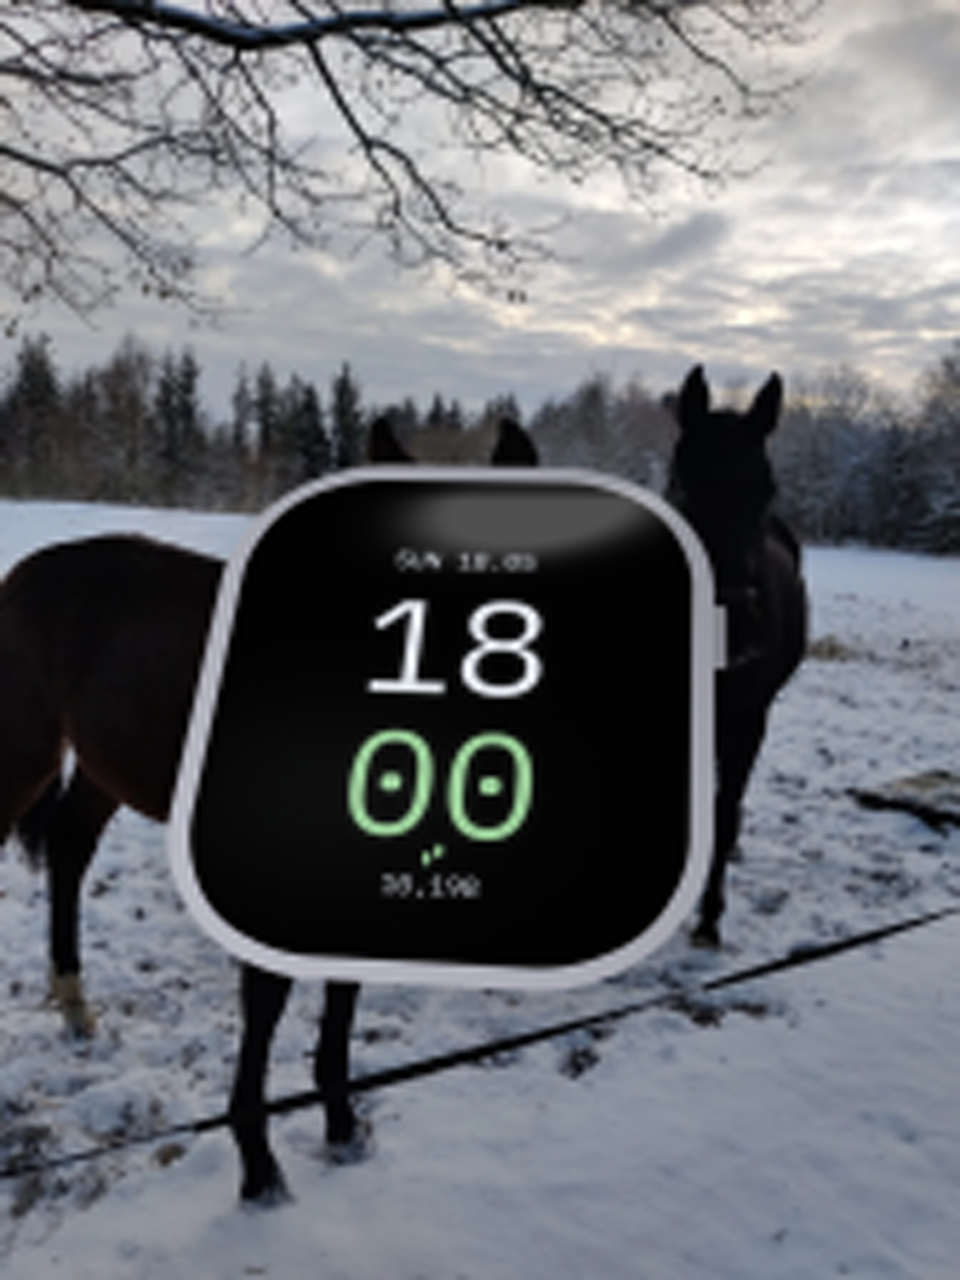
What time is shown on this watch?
18:00
